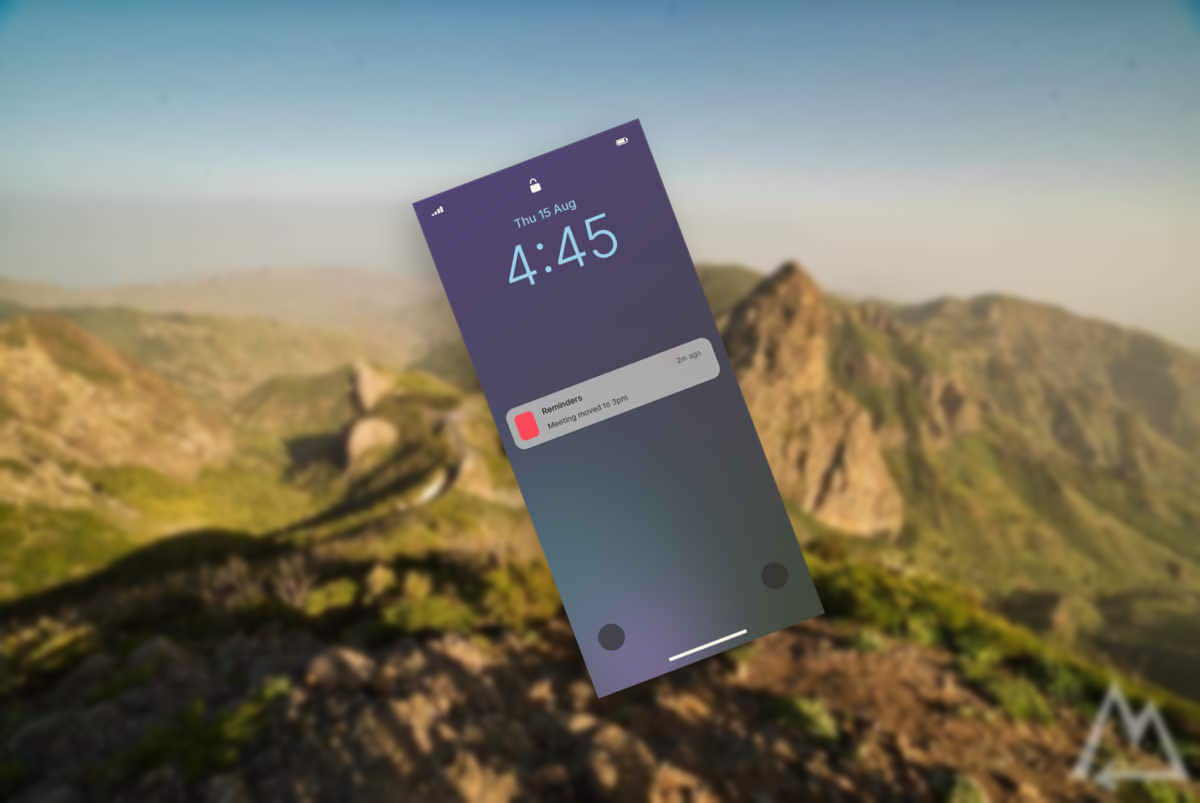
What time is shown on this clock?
4:45
